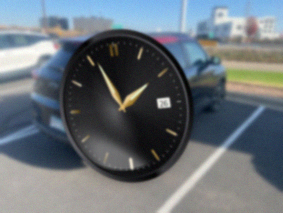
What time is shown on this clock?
1:56
